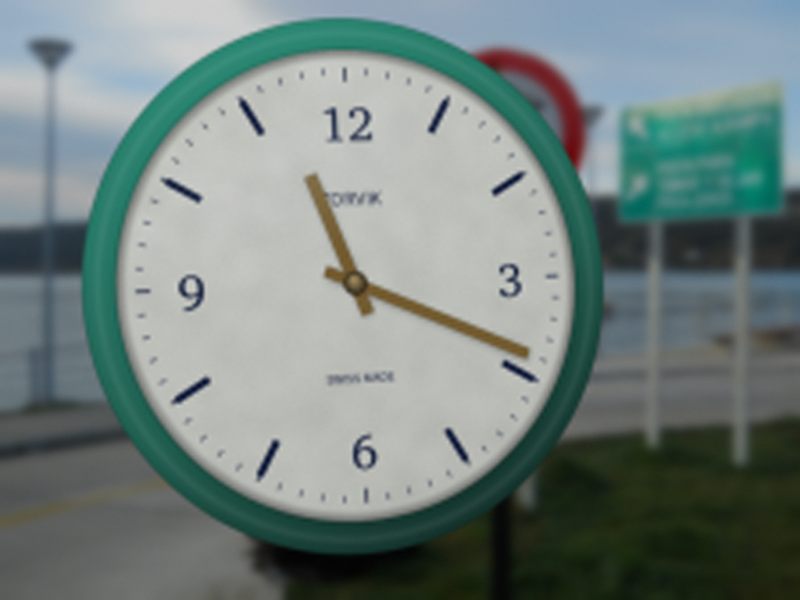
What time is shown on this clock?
11:19
